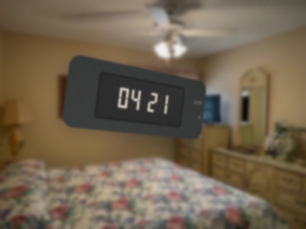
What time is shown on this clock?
4:21
